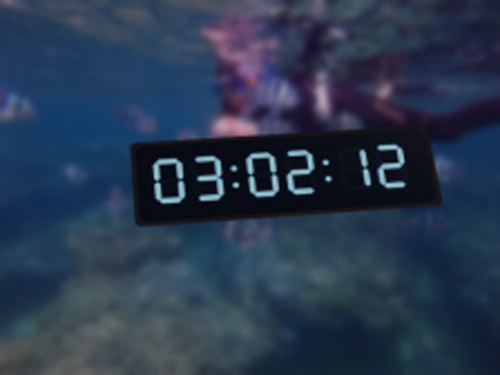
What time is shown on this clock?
3:02:12
